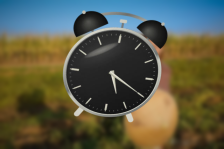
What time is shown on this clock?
5:20
